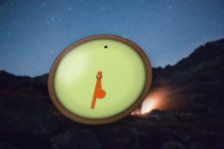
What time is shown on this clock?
5:30
